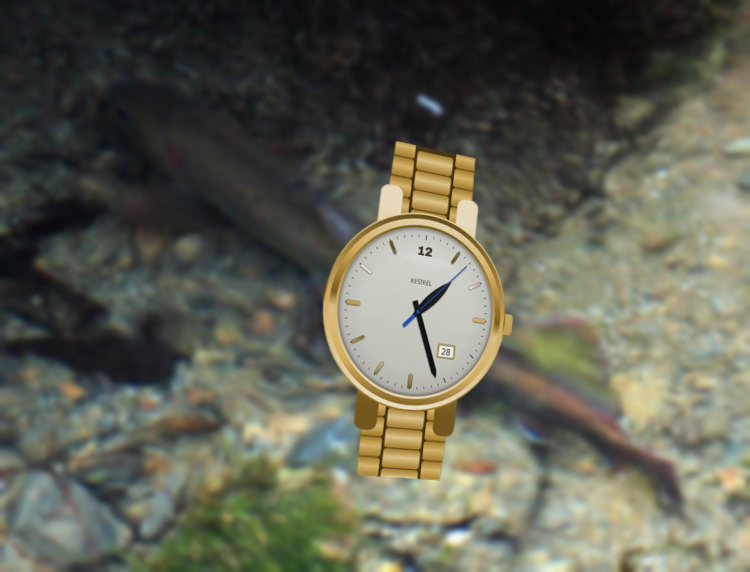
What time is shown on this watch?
1:26:07
